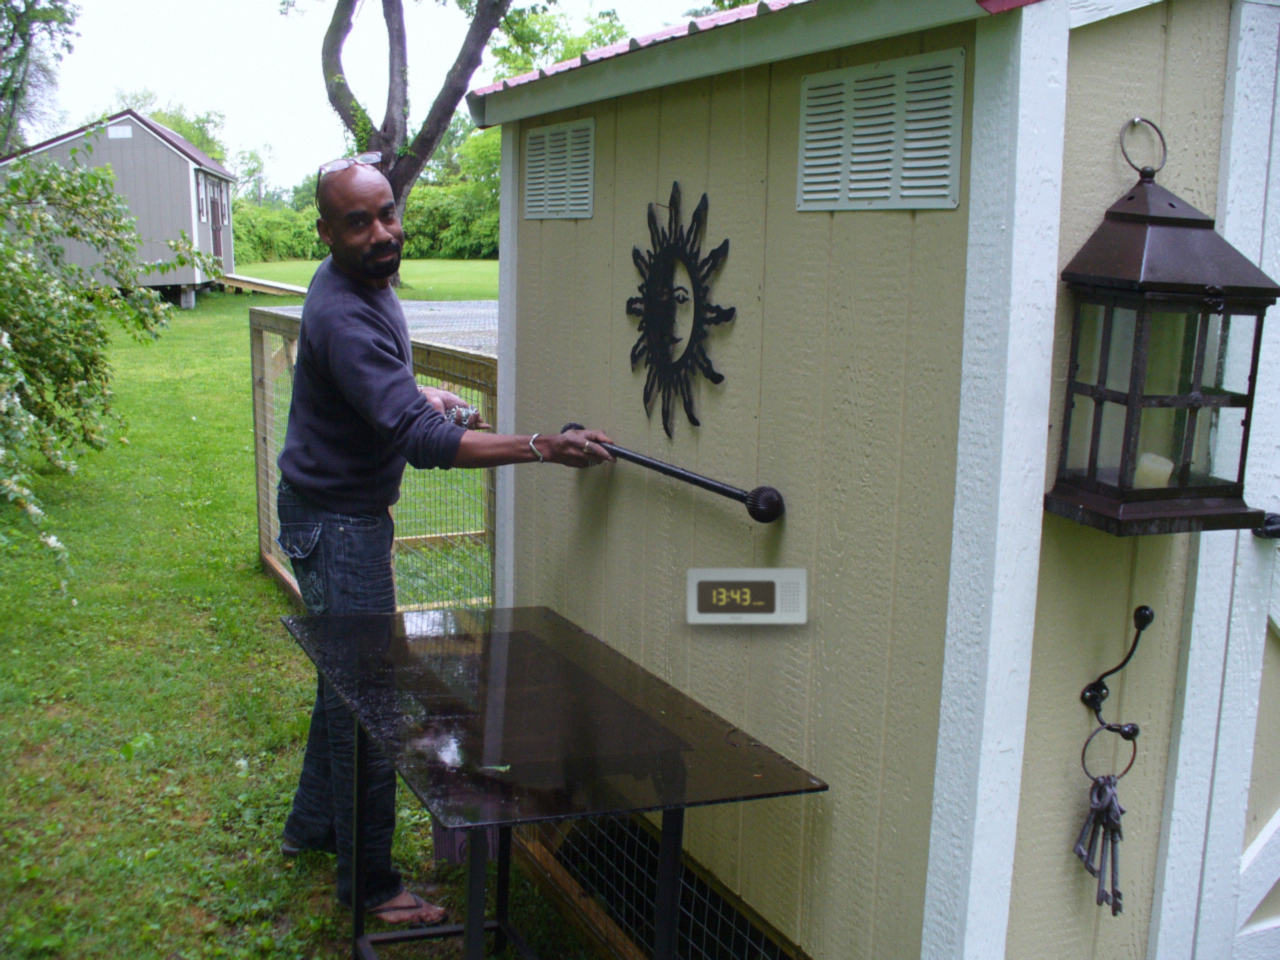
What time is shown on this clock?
13:43
